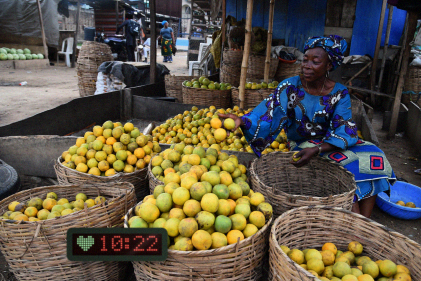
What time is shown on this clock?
10:22
